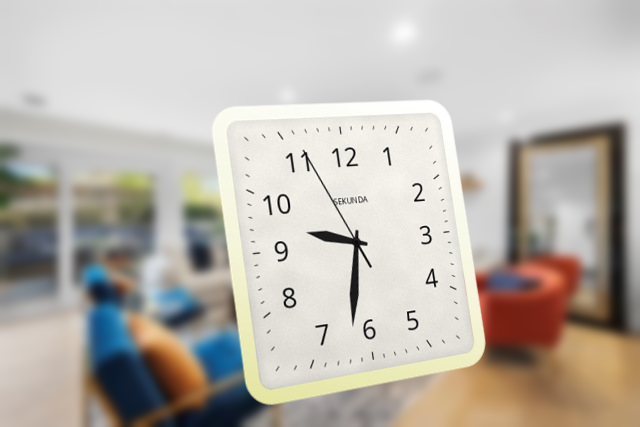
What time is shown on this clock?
9:31:56
